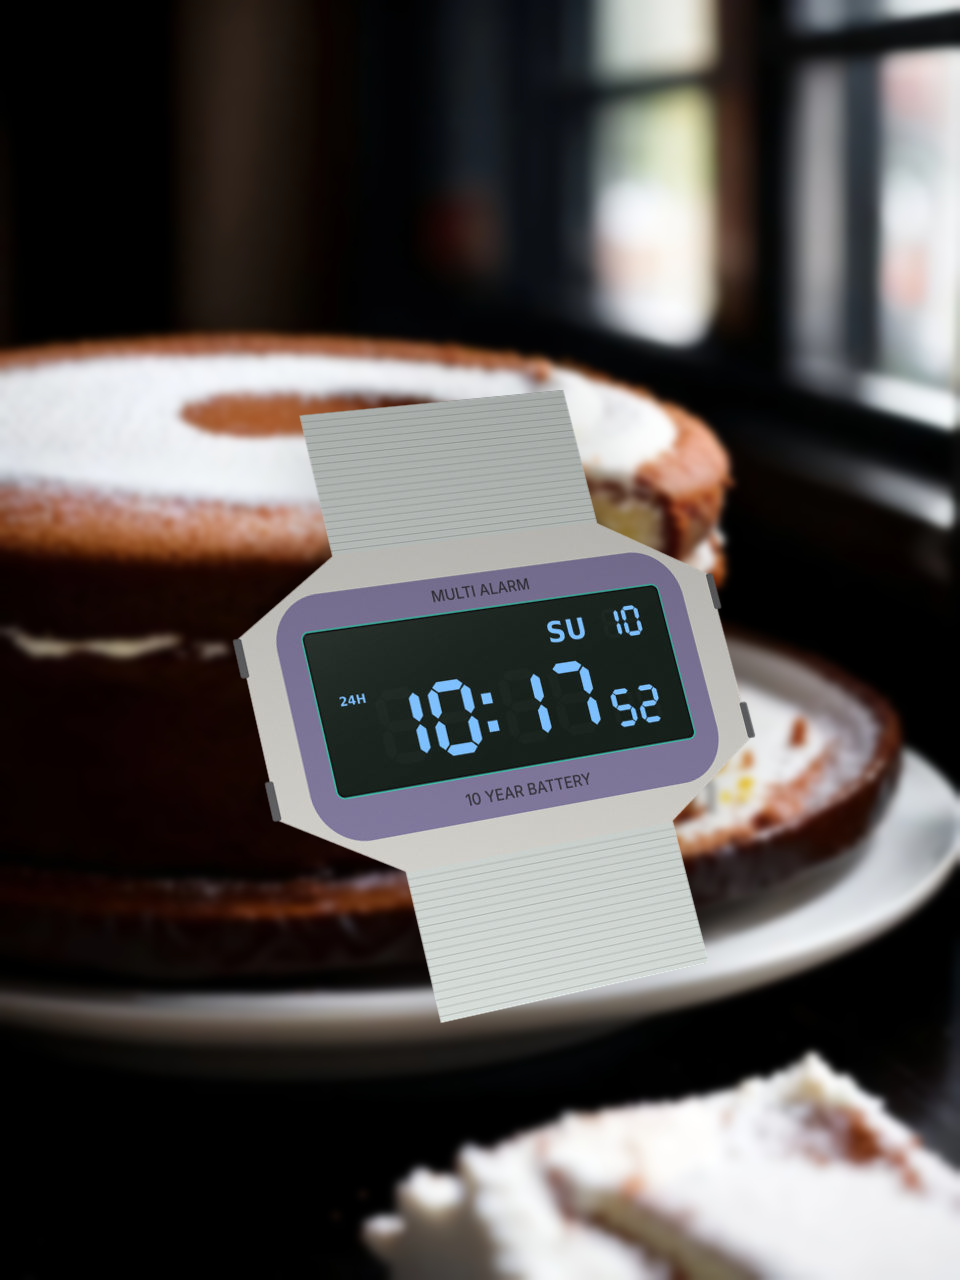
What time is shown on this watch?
10:17:52
